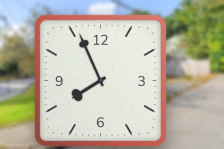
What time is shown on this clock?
7:56
